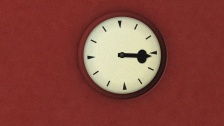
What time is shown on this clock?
3:16
